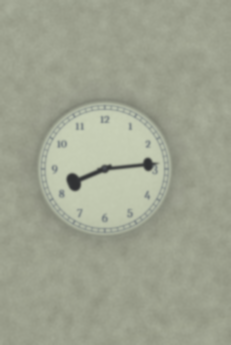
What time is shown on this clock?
8:14
